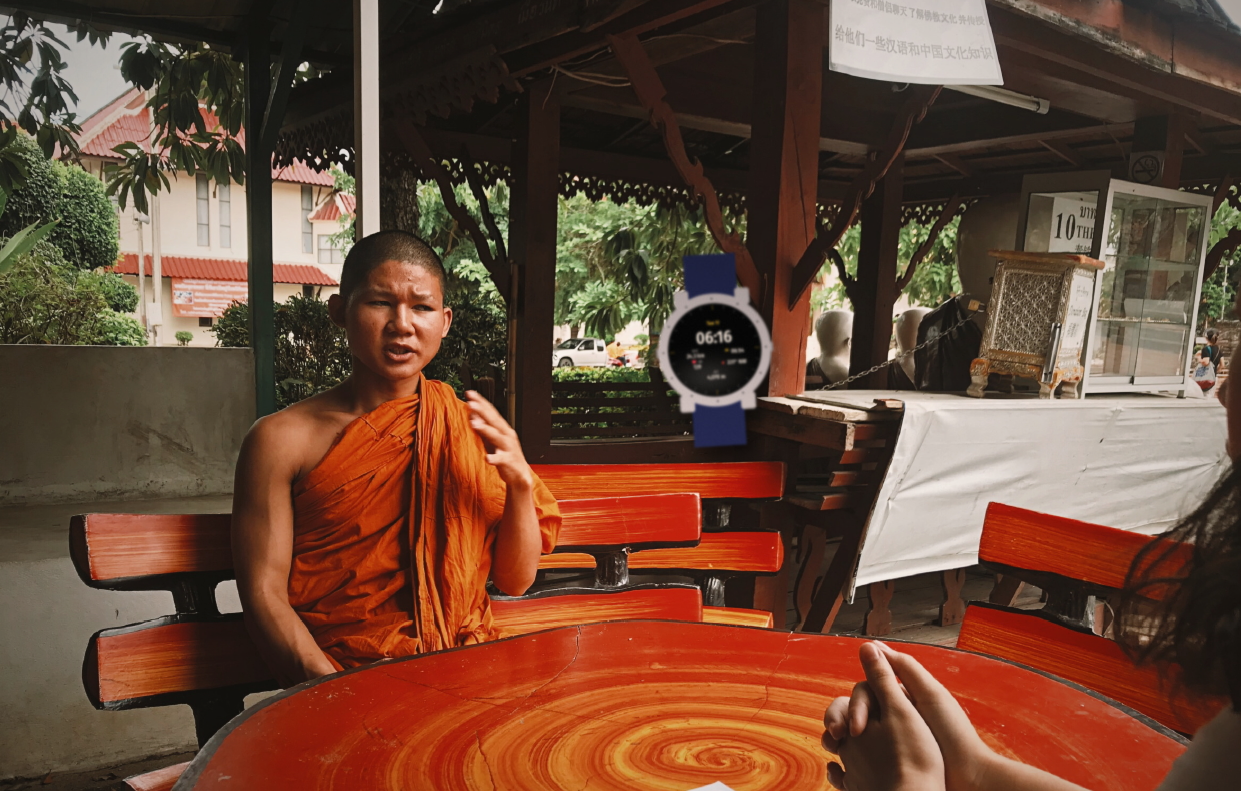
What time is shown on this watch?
6:16
